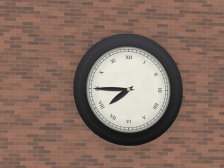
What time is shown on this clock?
7:45
